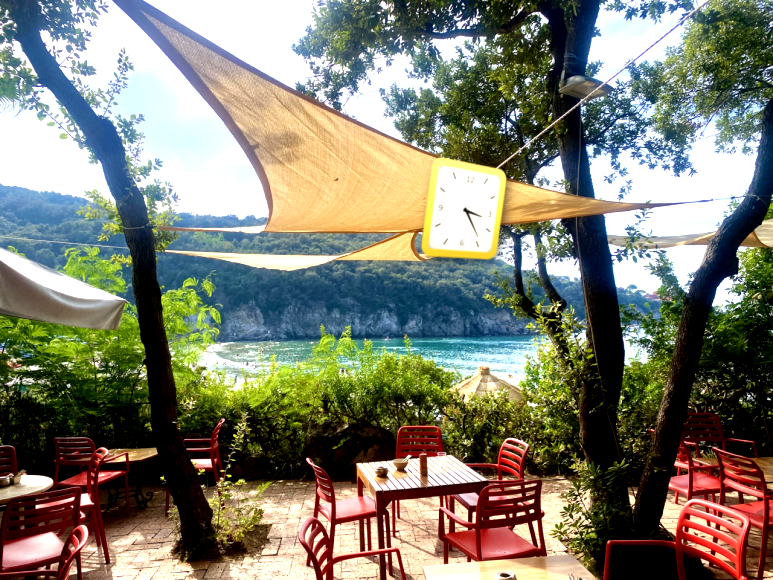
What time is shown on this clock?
3:24
